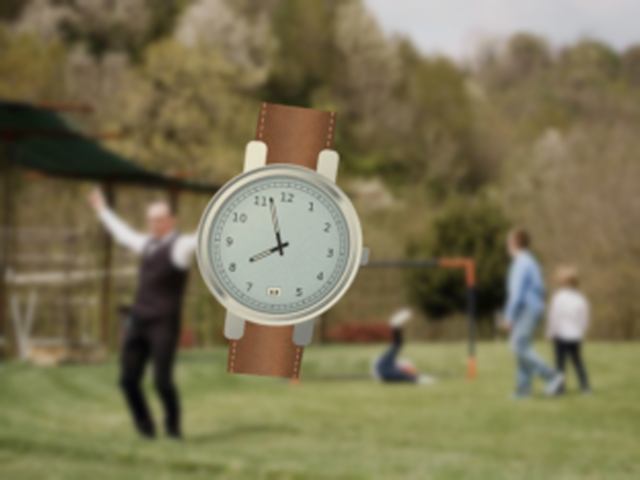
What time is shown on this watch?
7:57
